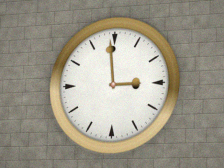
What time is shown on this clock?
2:59
